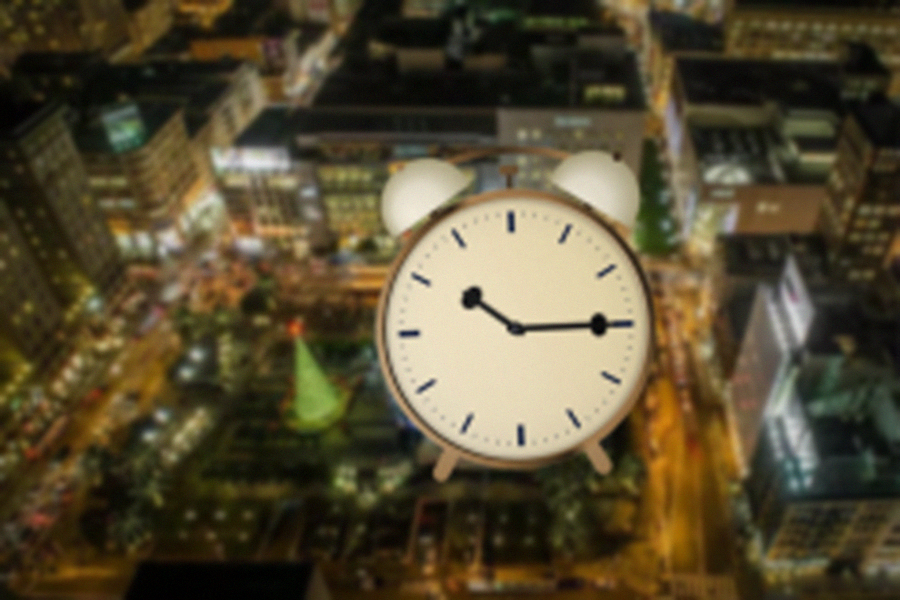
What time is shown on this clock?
10:15
